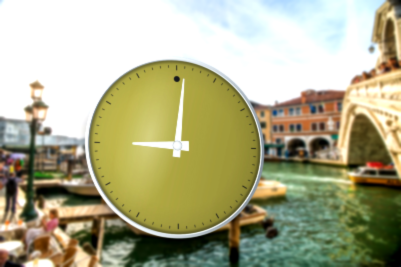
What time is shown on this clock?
9:01
